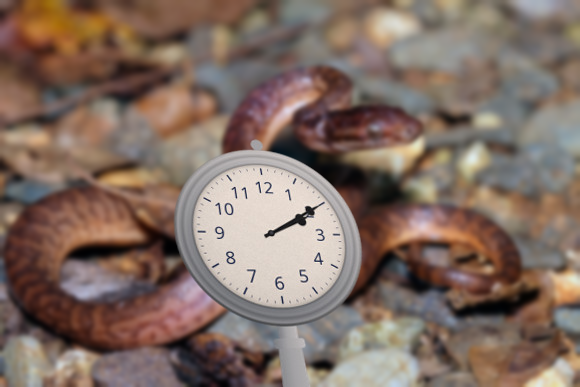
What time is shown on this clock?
2:10
